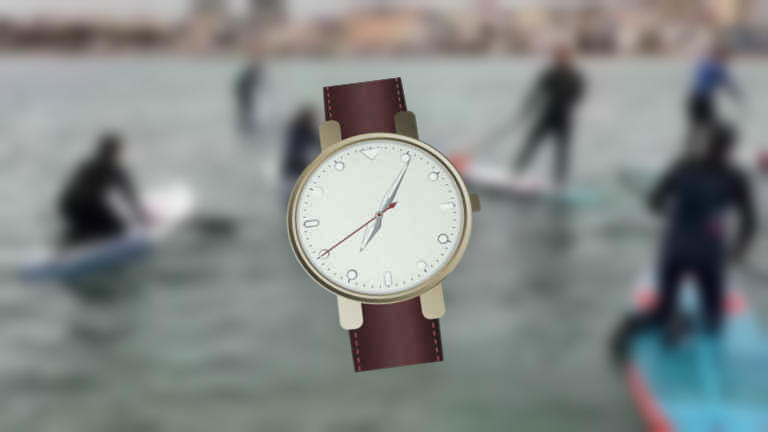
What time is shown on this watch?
7:05:40
